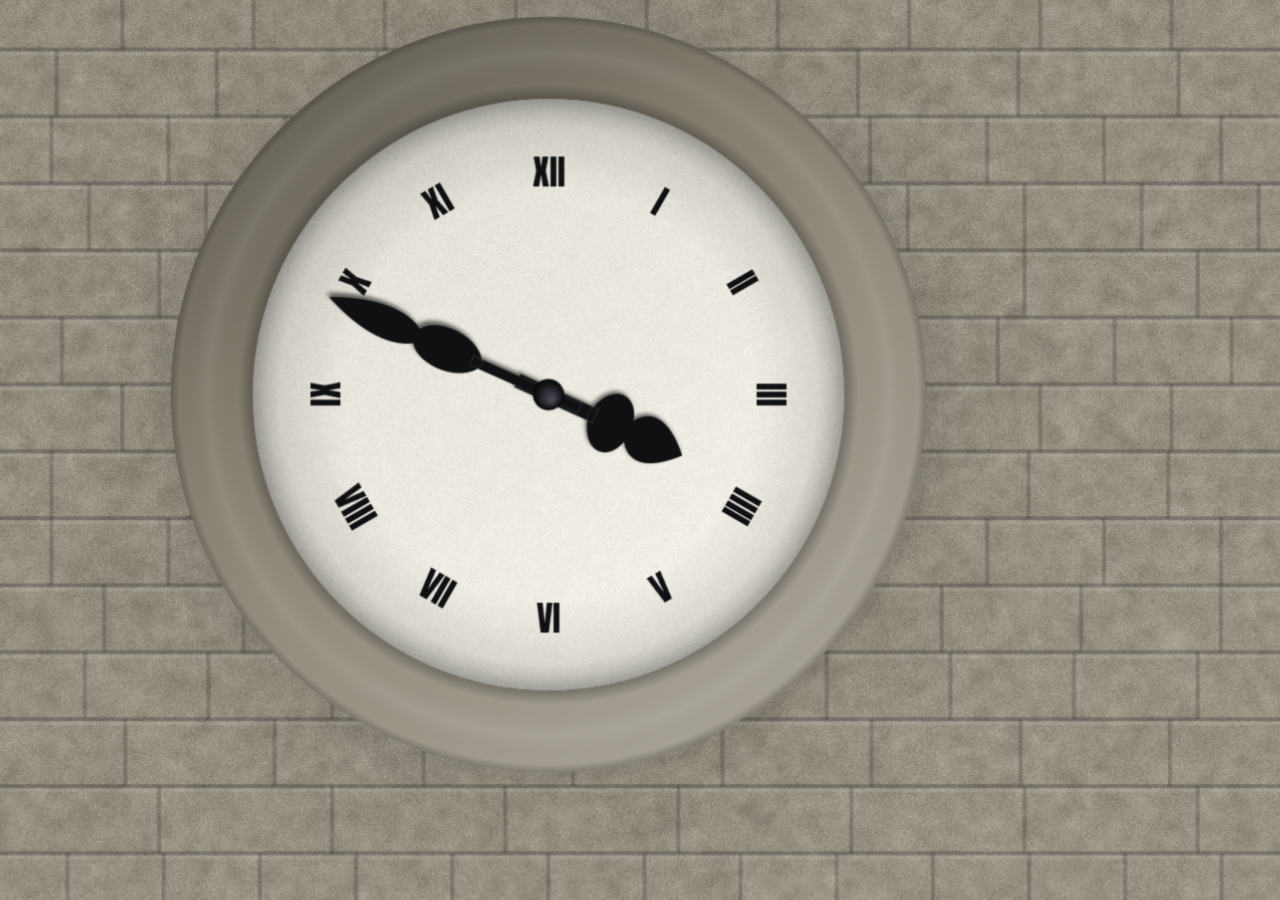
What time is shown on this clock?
3:49
